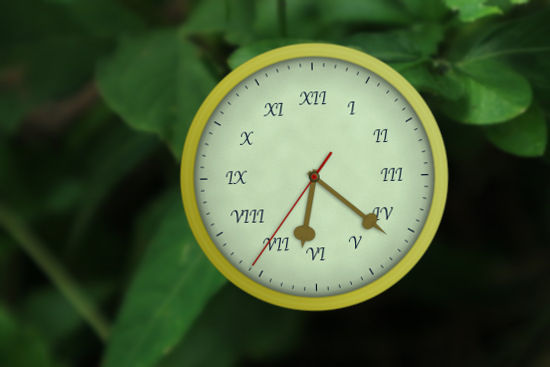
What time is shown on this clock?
6:21:36
